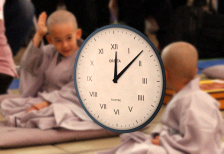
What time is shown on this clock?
12:08
